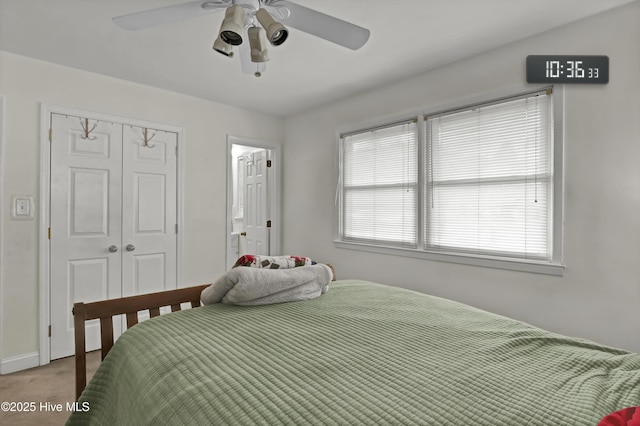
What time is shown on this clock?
10:36:33
